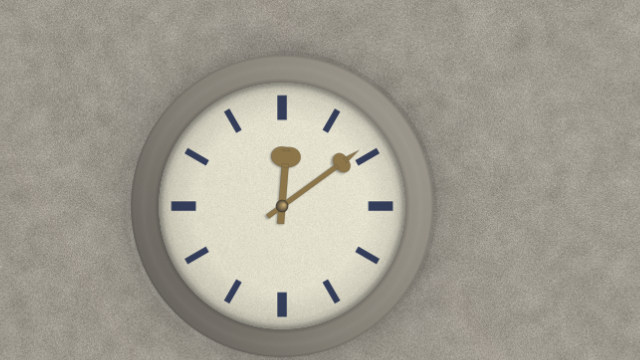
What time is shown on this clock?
12:09
